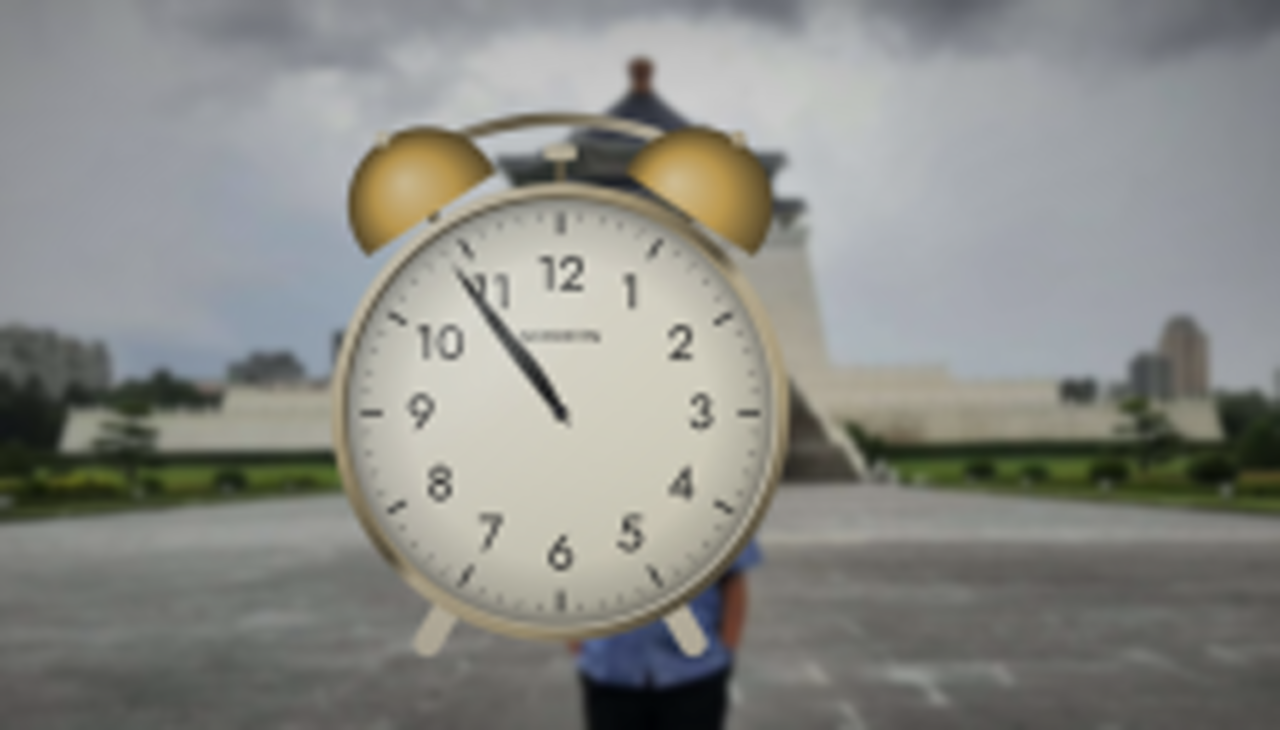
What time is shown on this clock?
10:54
